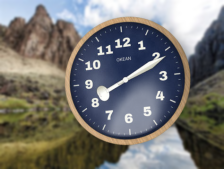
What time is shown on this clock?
8:11
